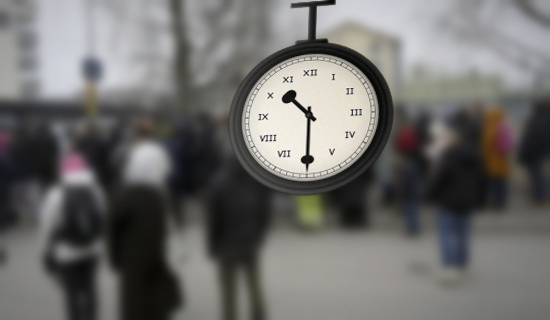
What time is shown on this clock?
10:30
